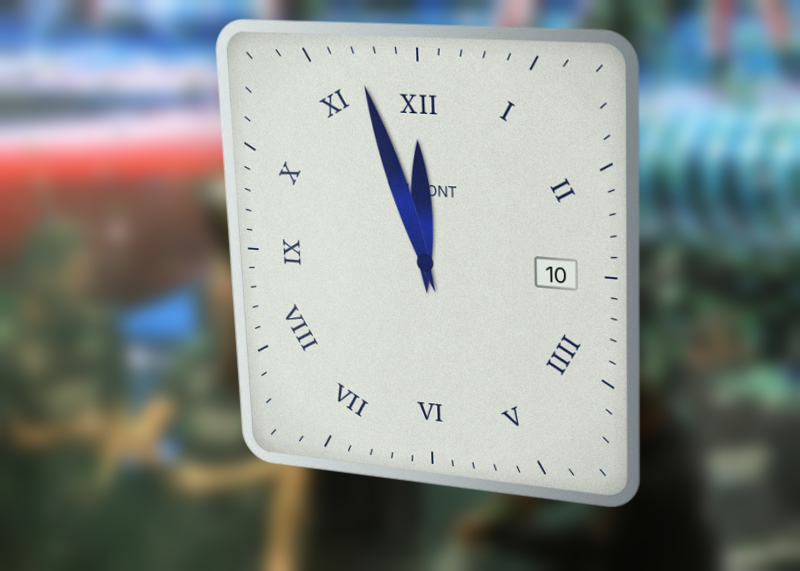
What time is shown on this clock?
11:57
